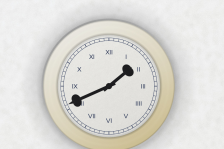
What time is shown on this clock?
1:41
